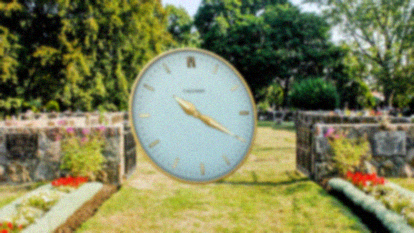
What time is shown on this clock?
10:20
